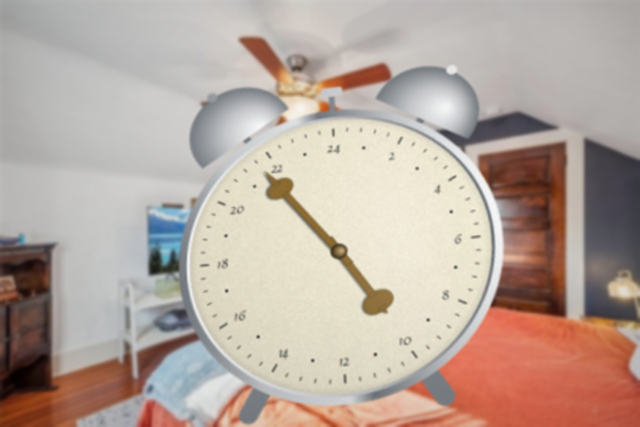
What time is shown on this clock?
9:54
